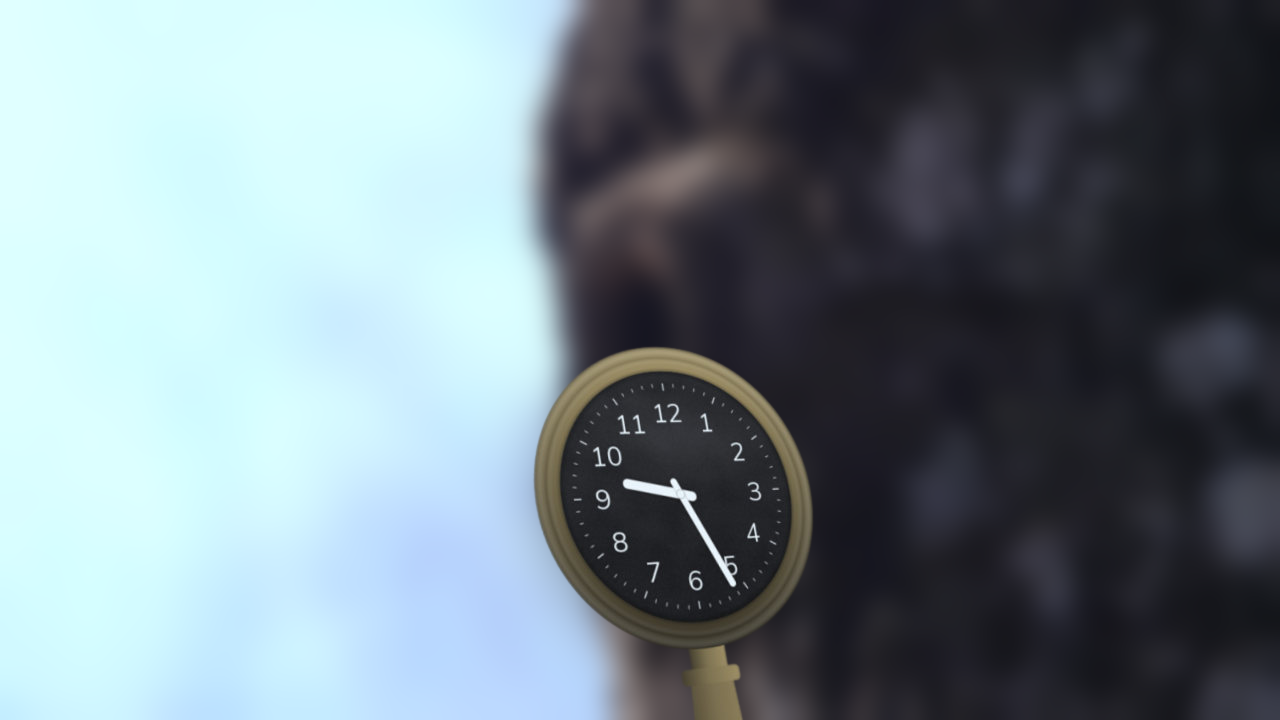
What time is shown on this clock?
9:26
